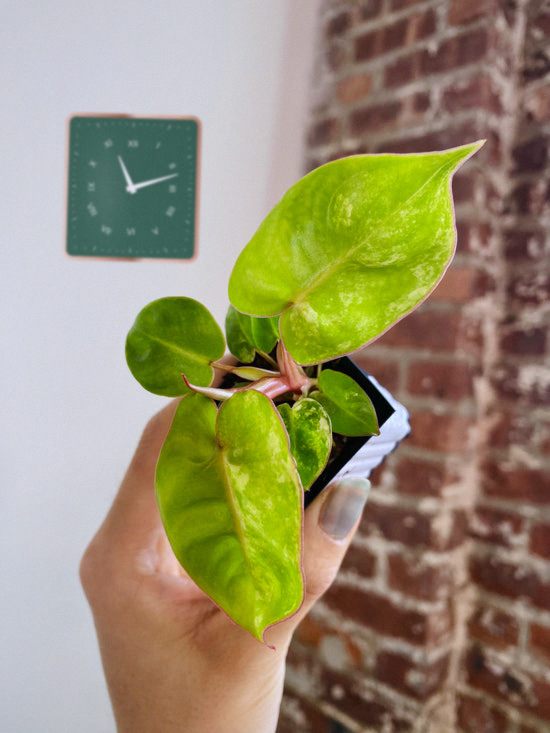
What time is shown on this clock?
11:12
